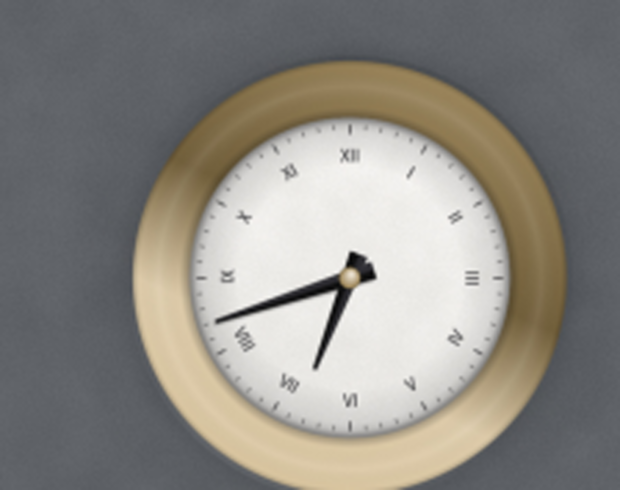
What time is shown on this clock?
6:42
